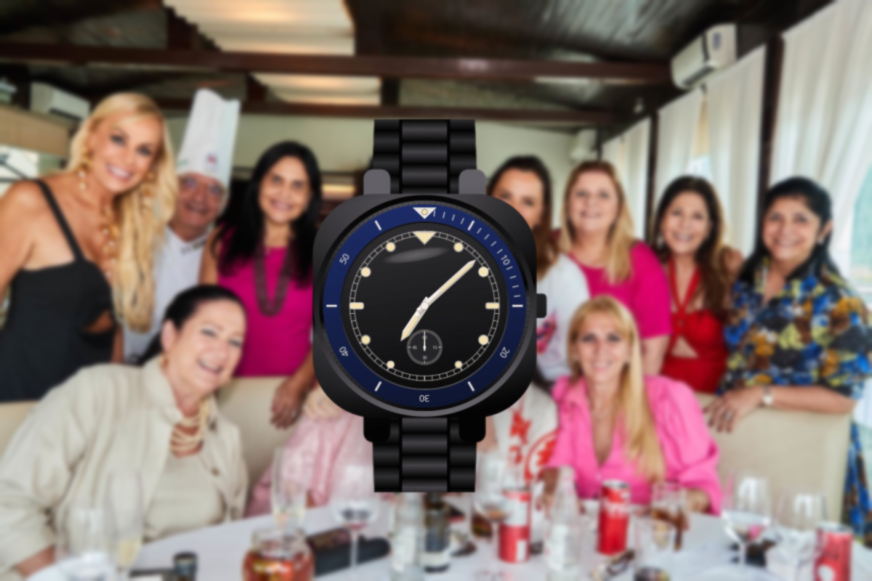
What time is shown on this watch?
7:08
